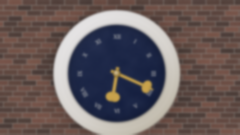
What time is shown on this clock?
6:19
